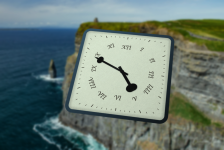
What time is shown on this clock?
4:49
